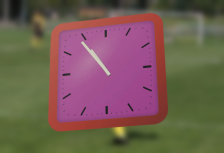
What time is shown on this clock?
10:54
